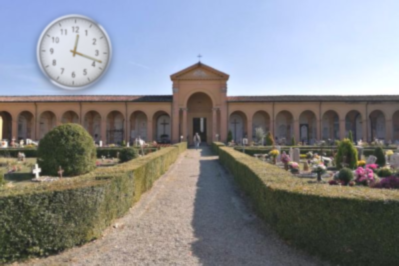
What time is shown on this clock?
12:18
